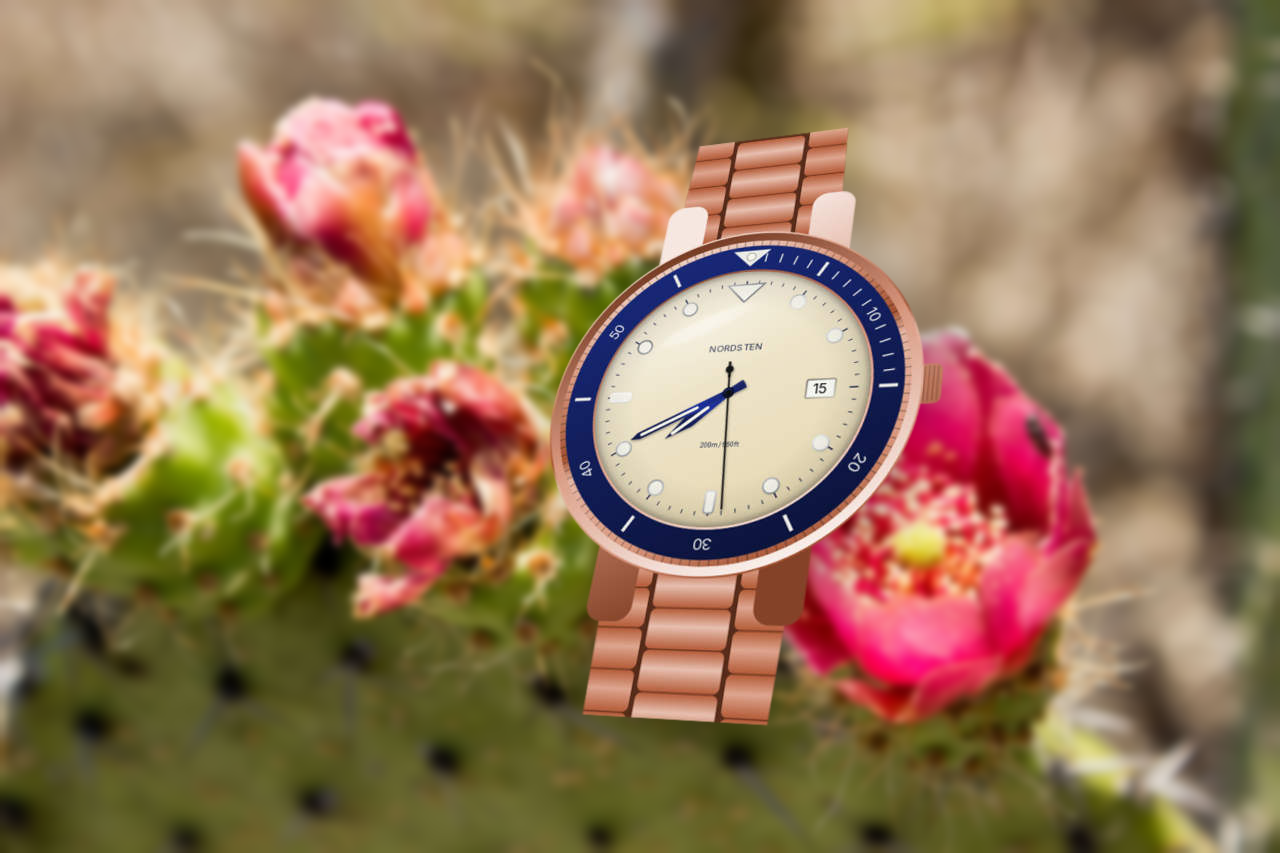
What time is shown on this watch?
7:40:29
